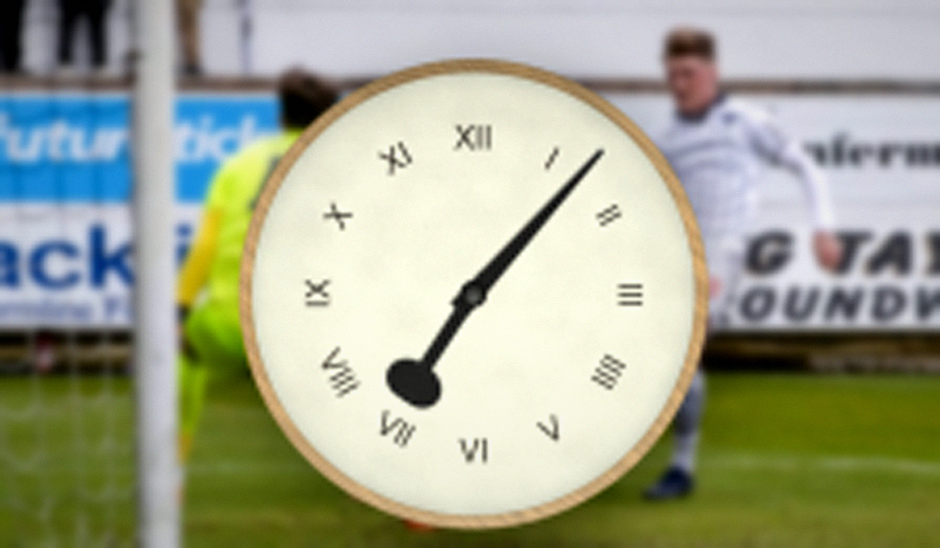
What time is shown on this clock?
7:07
